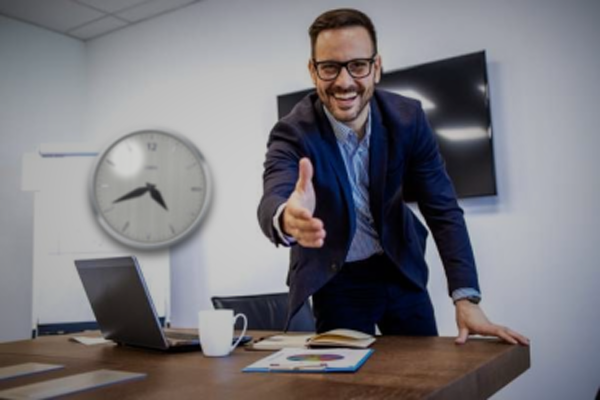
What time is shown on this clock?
4:41
